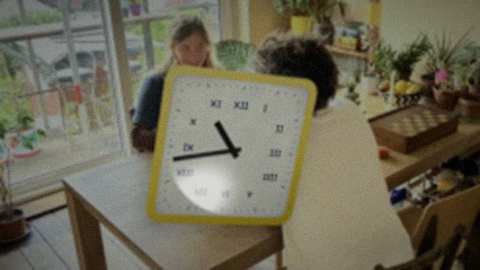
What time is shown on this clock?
10:43
